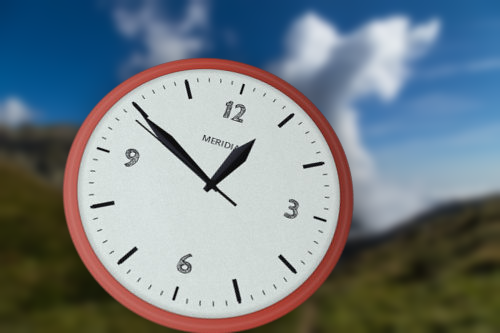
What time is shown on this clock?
12:49:49
